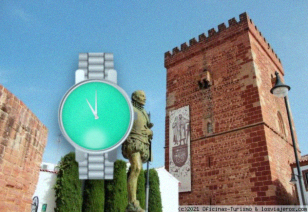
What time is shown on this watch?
11:00
